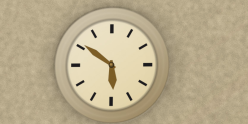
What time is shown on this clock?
5:51
